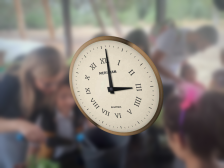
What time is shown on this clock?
3:01
